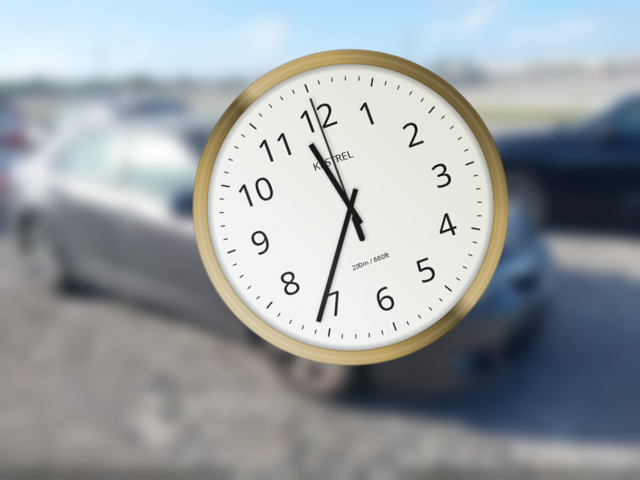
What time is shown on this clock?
11:36:00
